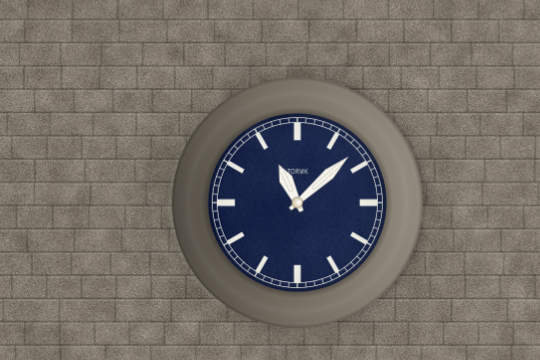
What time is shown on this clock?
11:08
